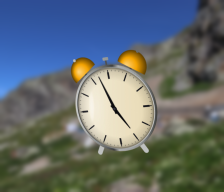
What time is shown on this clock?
4:57
